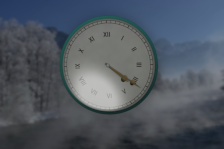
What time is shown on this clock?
4:21
